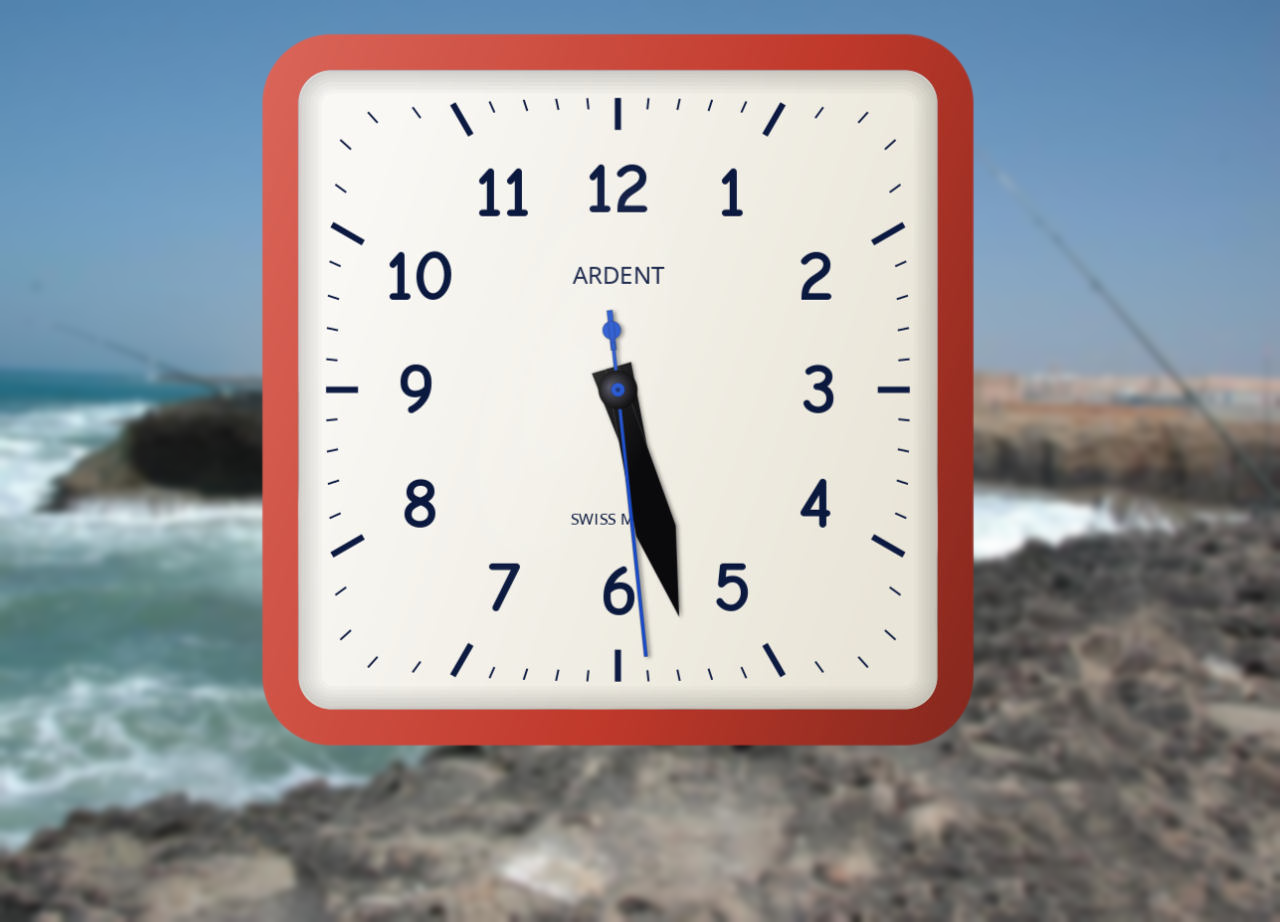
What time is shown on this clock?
5:27:29
